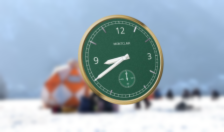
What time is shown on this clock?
8:40
